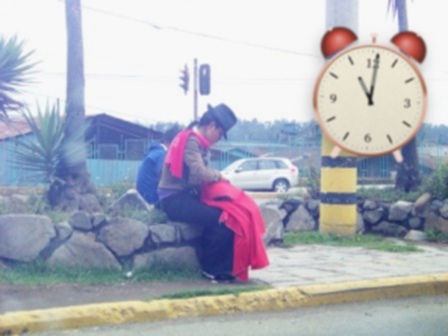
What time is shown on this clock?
11:01
